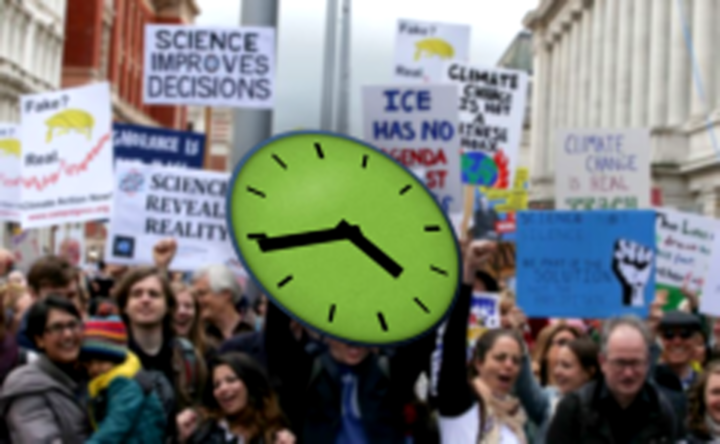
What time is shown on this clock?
4:44
